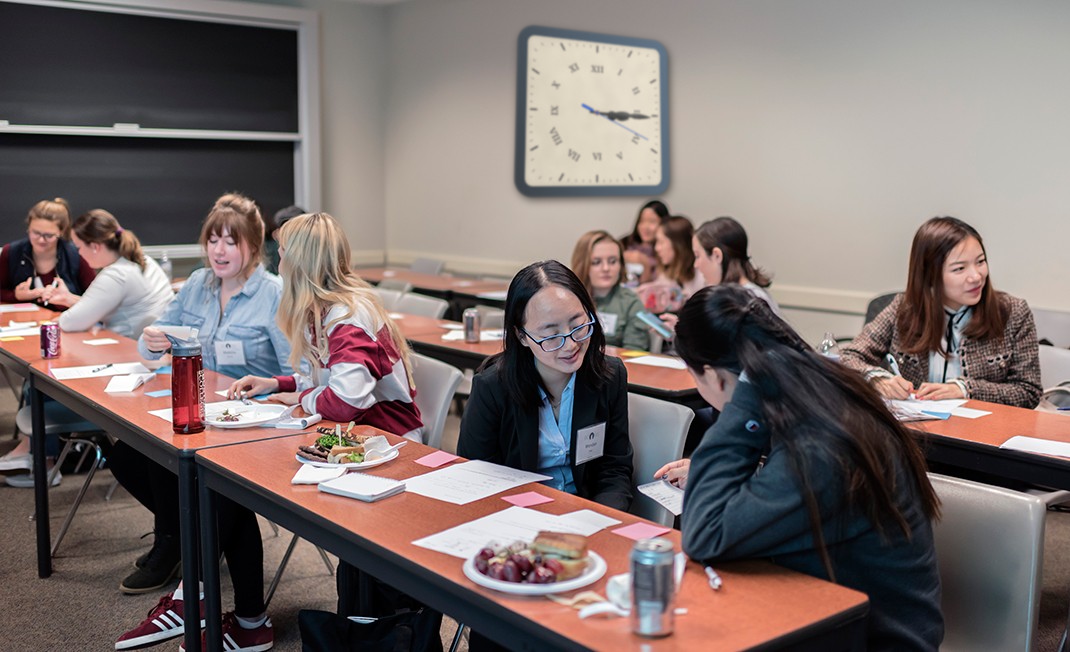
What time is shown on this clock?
3:15:19
